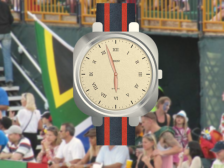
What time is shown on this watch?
5:57
